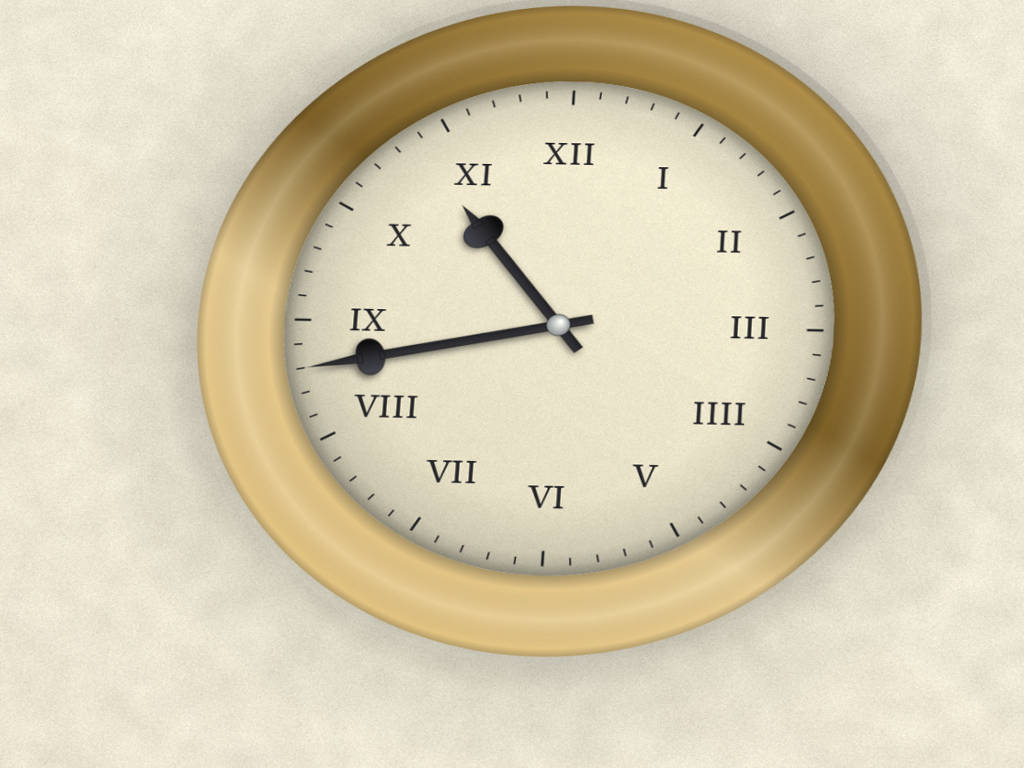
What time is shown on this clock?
10:43
